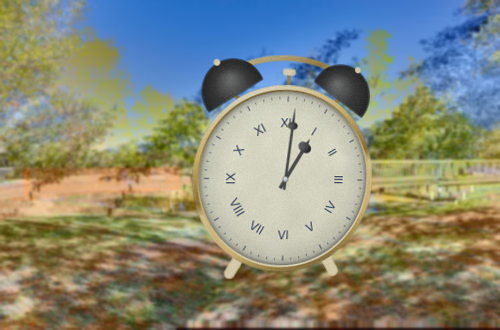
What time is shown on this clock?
1:01
